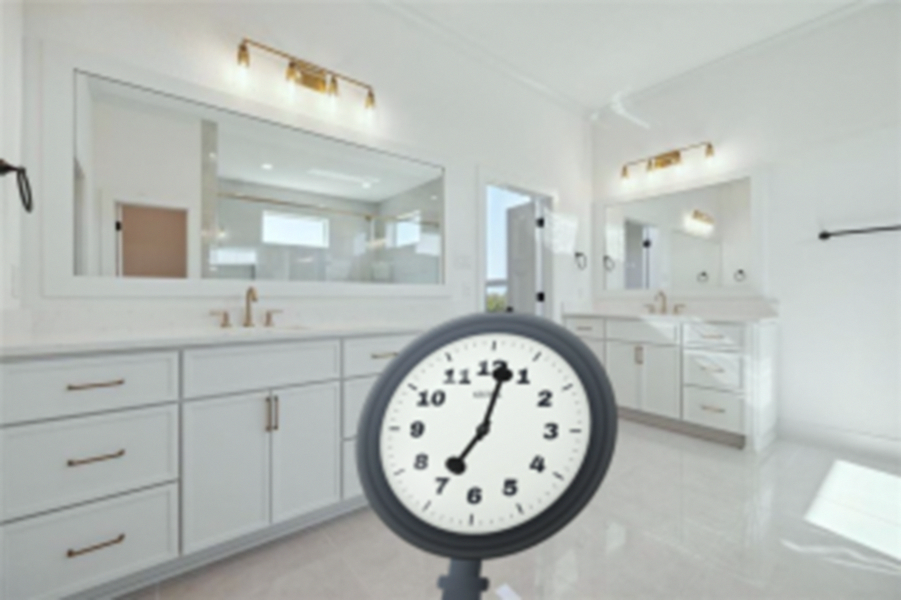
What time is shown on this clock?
7:02
